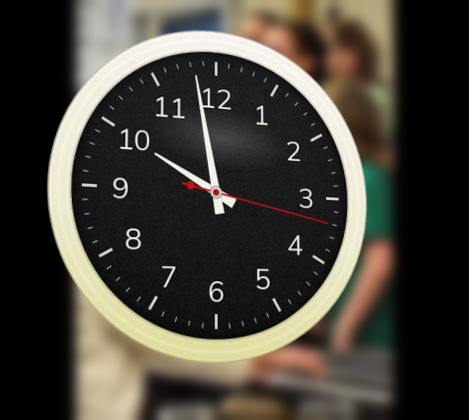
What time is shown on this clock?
9:58:17
